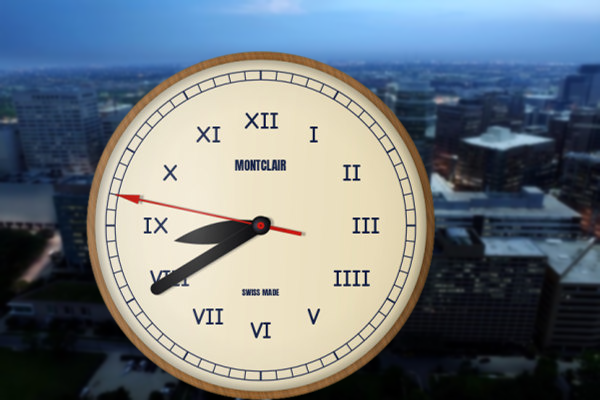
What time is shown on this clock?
8:39:47
